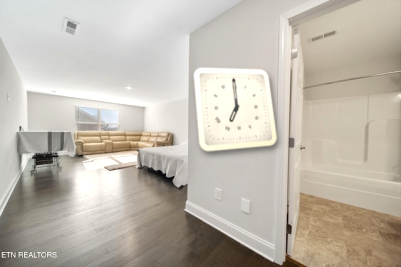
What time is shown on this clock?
7:00
